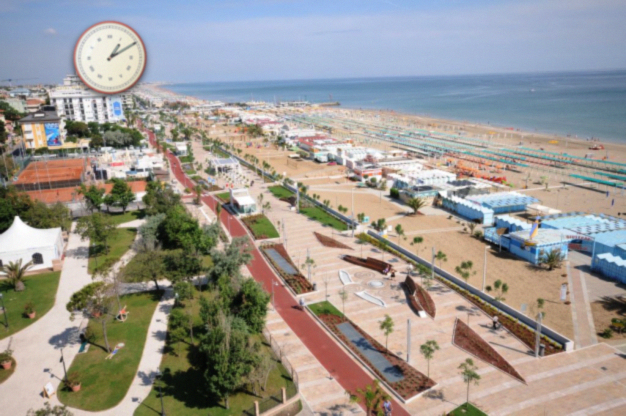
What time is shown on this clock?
1:10
